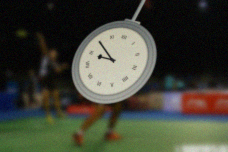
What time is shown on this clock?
8:50
